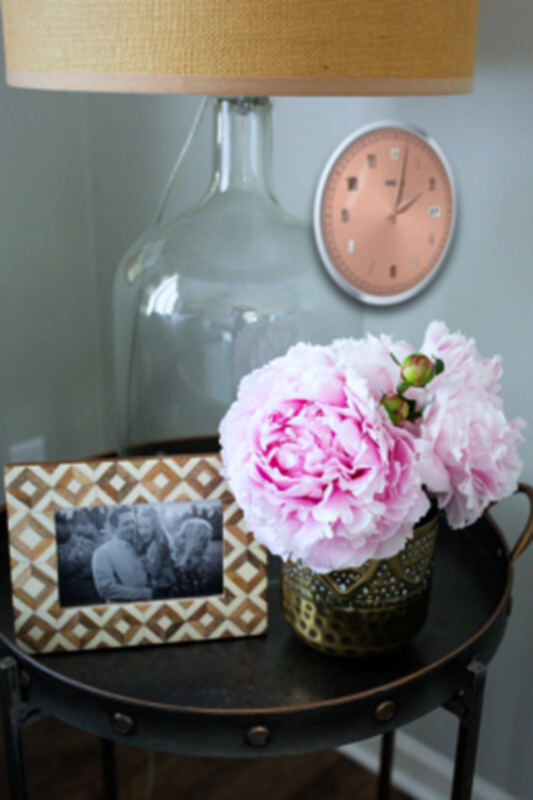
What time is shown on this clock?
2:02
